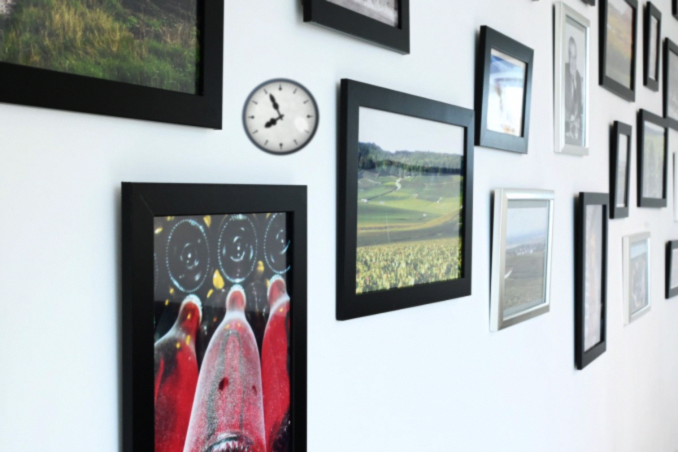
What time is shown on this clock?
7:56
